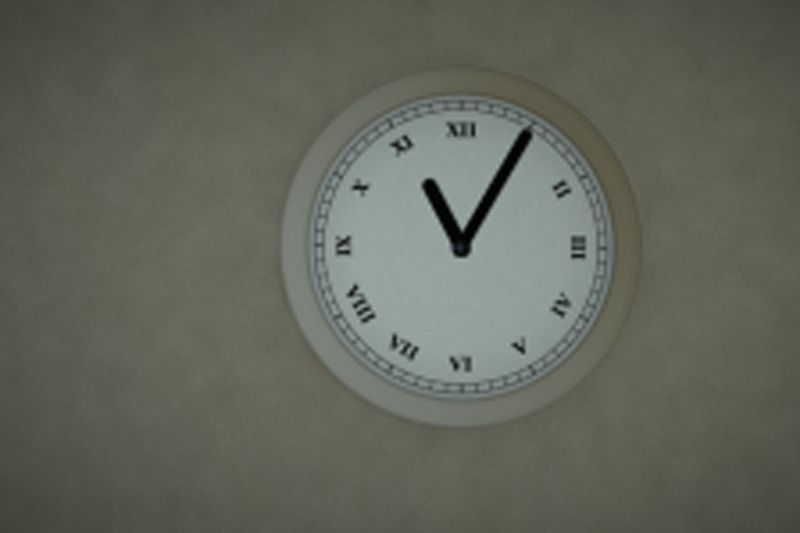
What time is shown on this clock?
11:05
